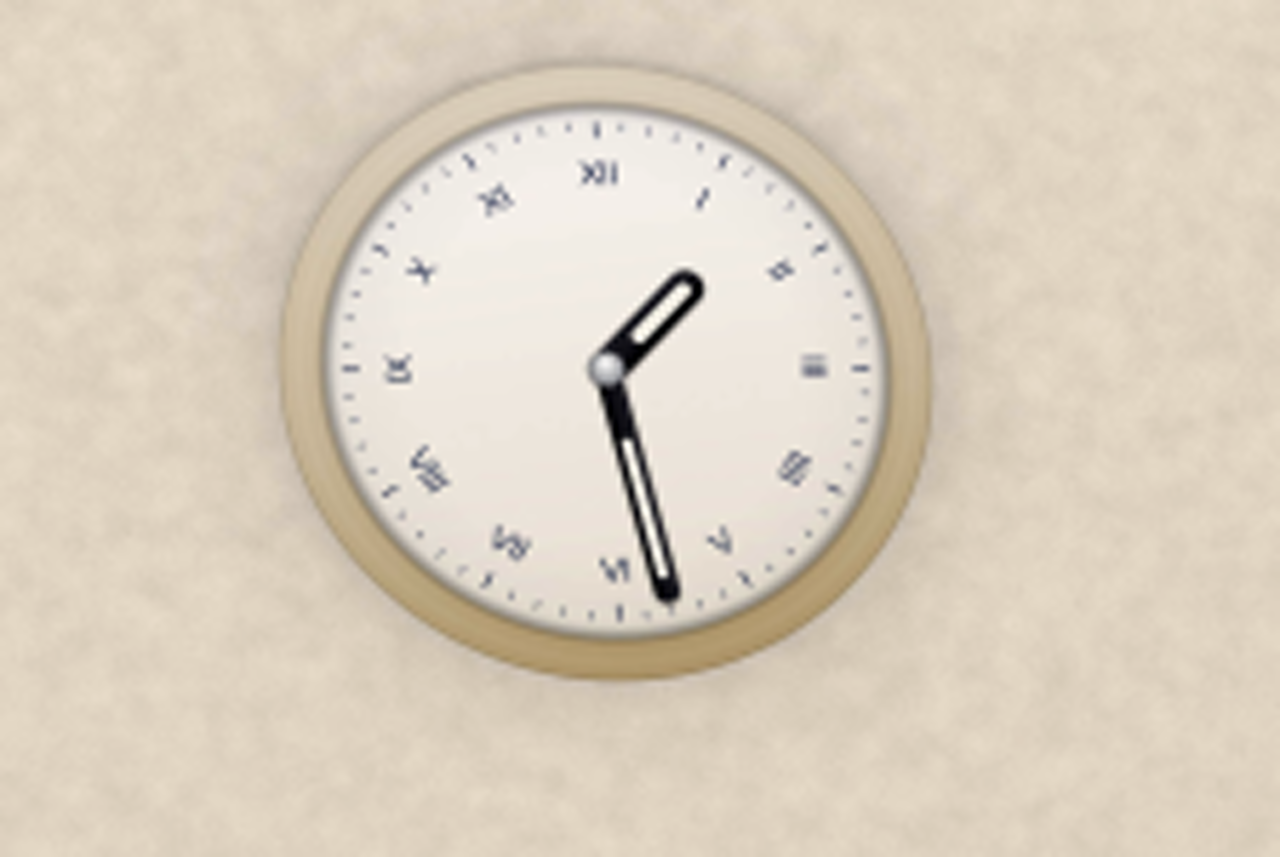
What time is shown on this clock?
1:28
